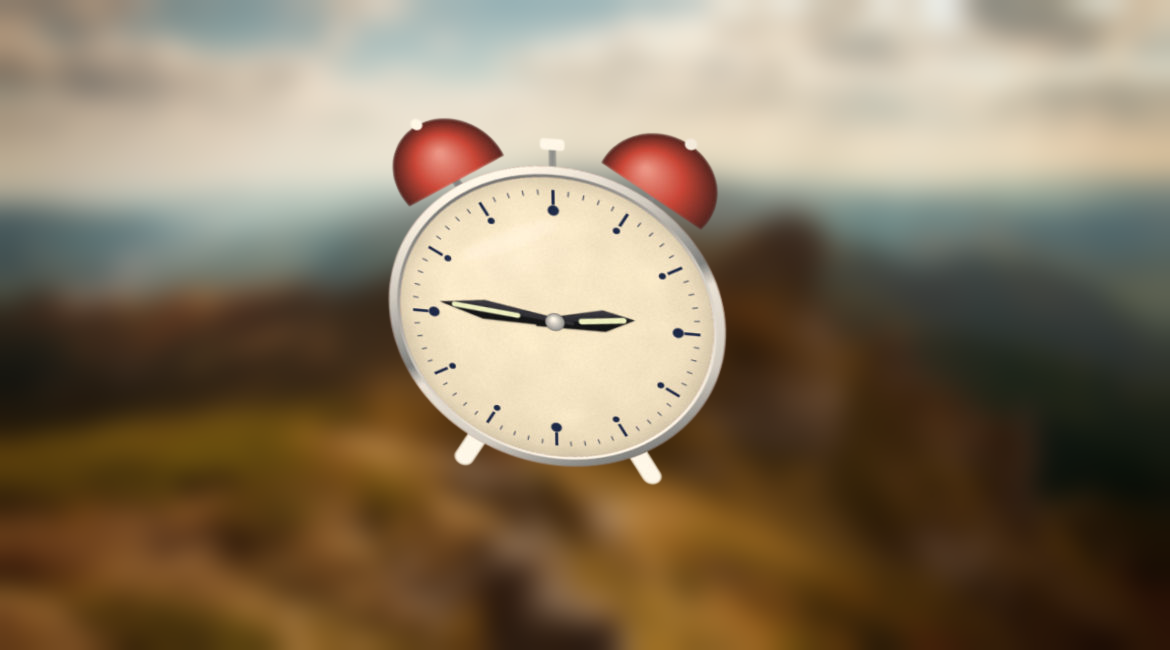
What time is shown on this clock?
2:46
